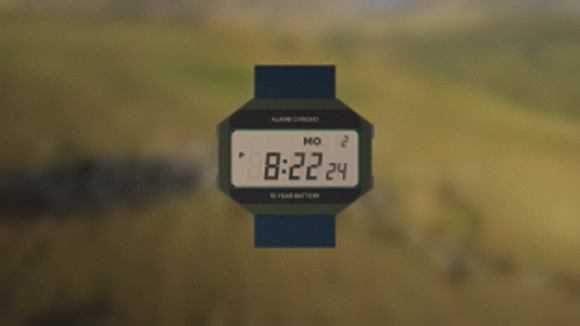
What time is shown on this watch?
8:22:24
